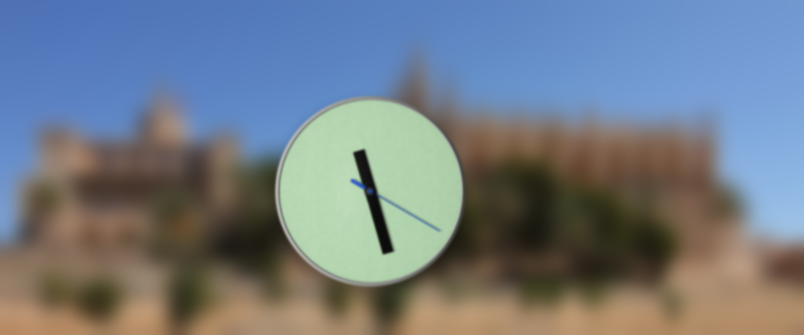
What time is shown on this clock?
11:27:20
